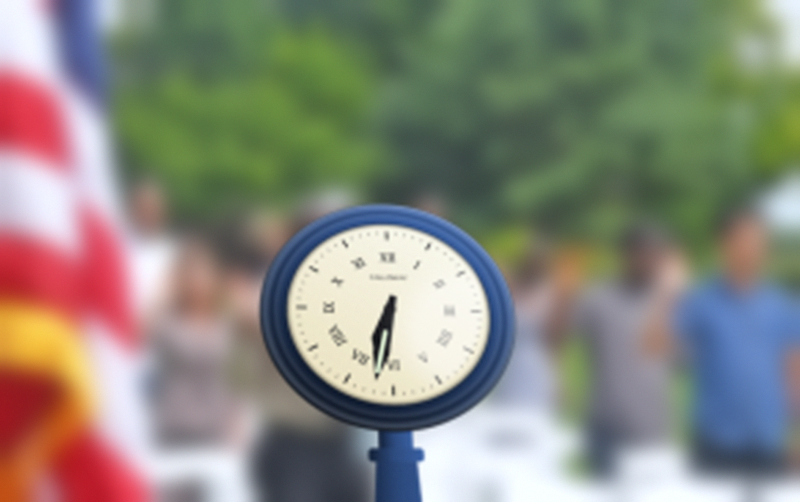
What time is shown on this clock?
6:32
